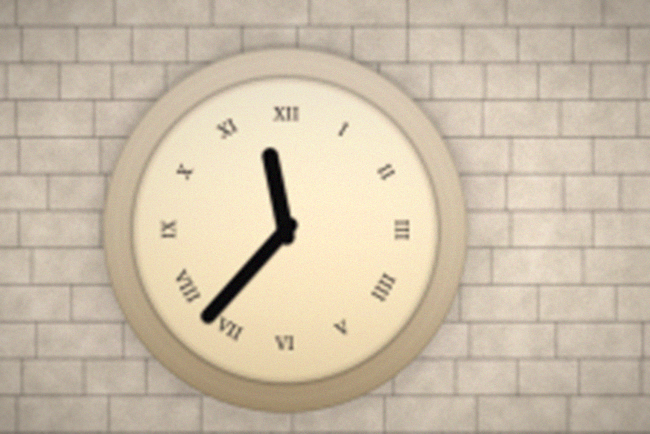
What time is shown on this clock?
11:37
